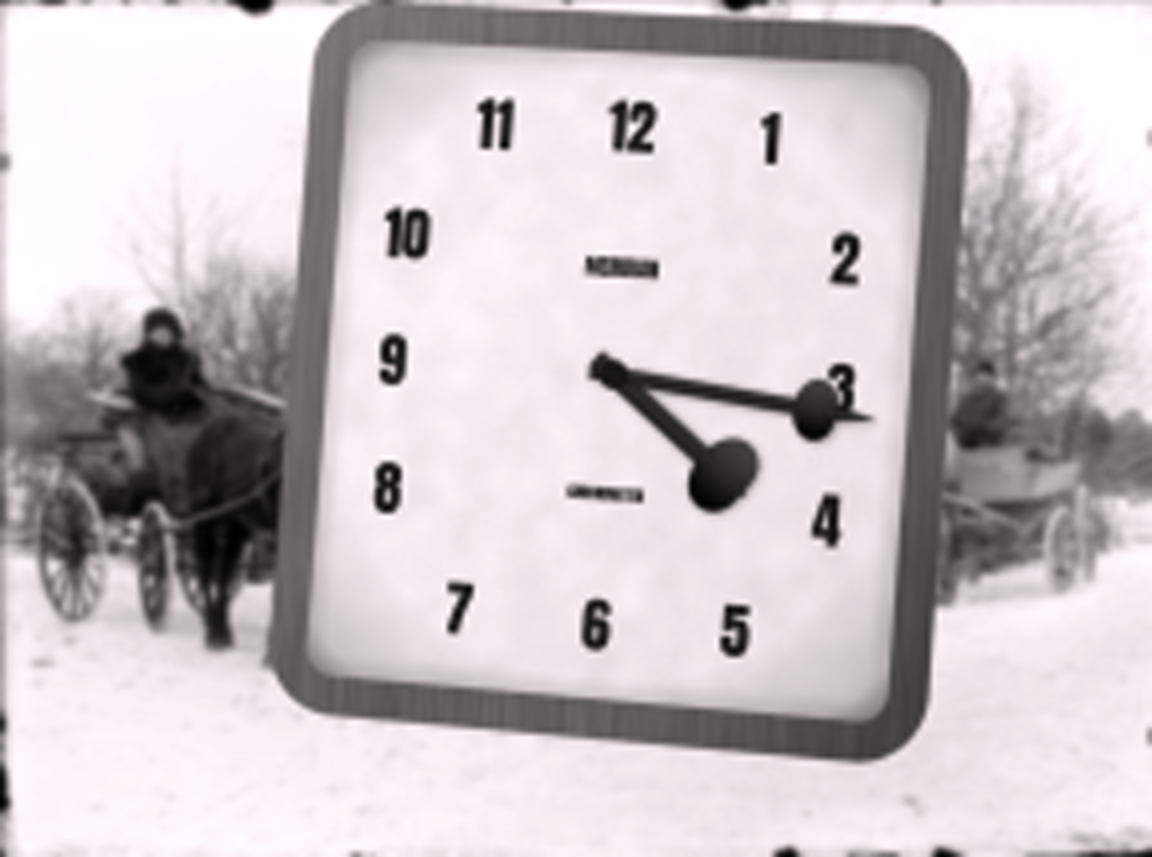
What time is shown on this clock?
4:16
